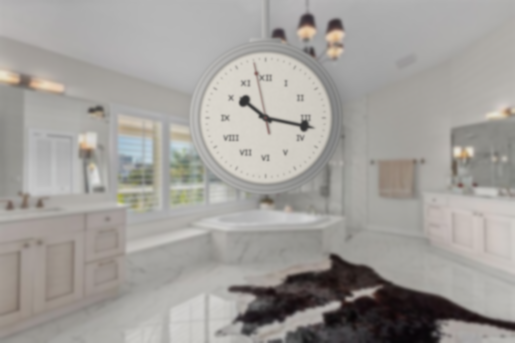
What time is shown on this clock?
10:16:58
